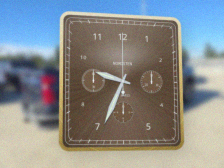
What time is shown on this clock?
9:34
